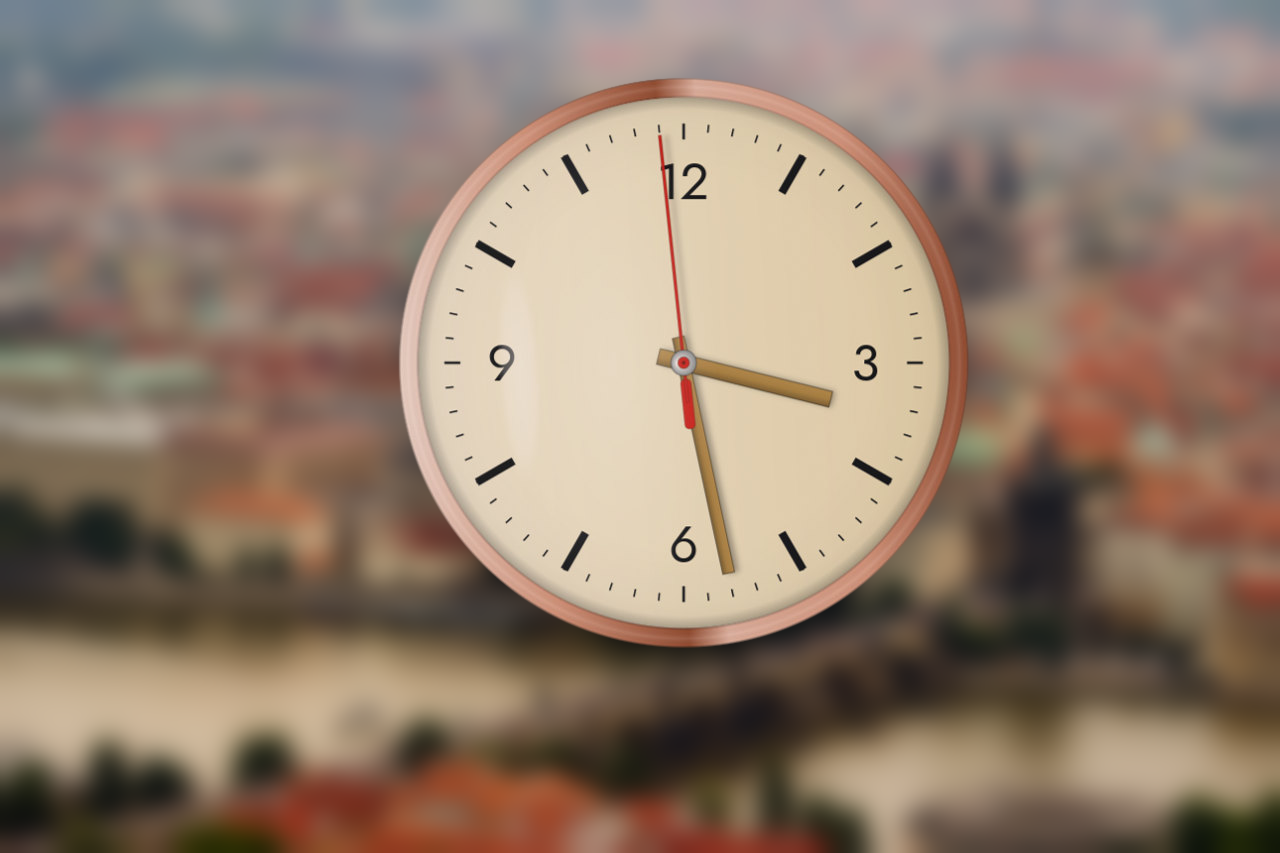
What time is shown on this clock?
3:27:59
